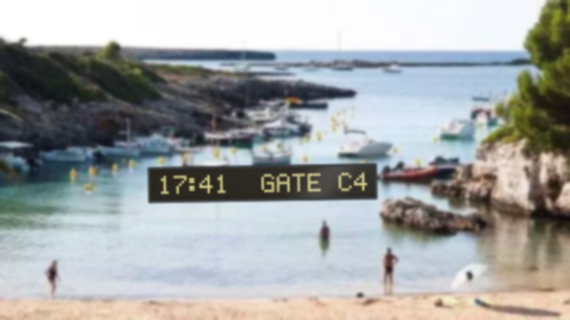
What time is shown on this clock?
17:41
